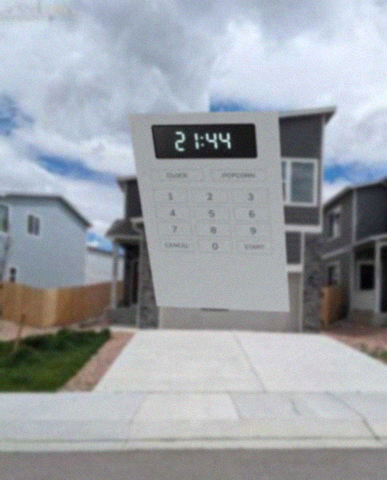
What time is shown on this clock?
21:44
